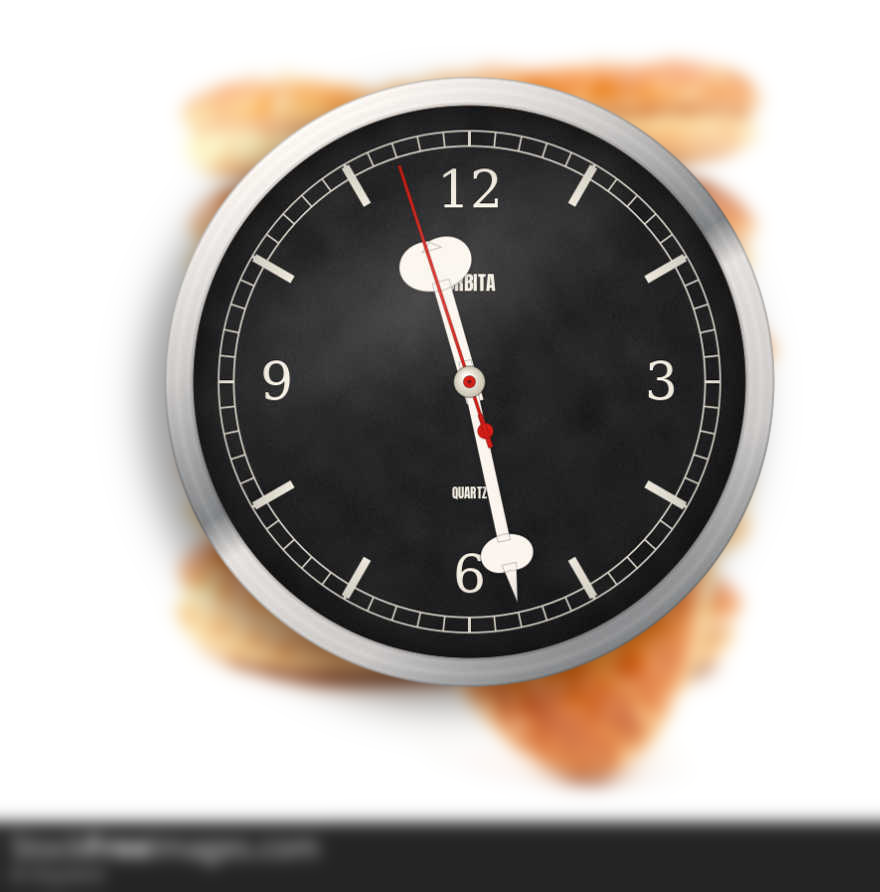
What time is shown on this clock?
11:27:57
